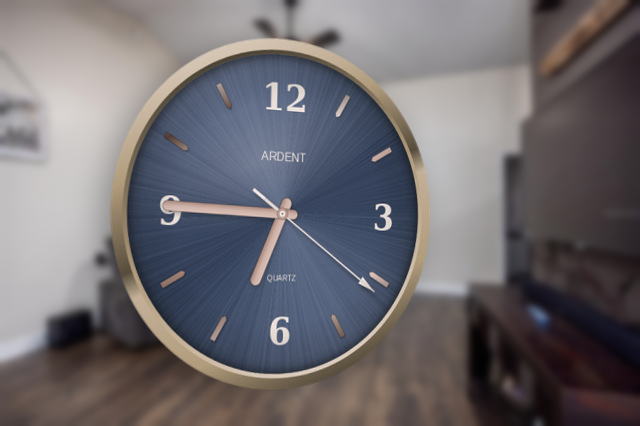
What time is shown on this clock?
6:45:21
